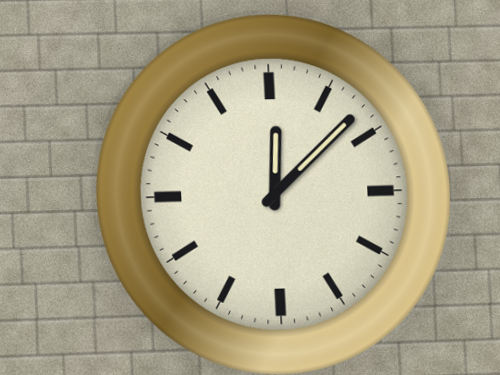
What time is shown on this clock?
12:08
